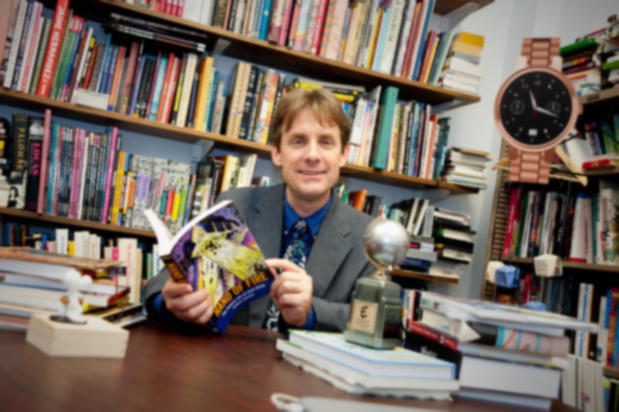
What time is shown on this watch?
11:18
